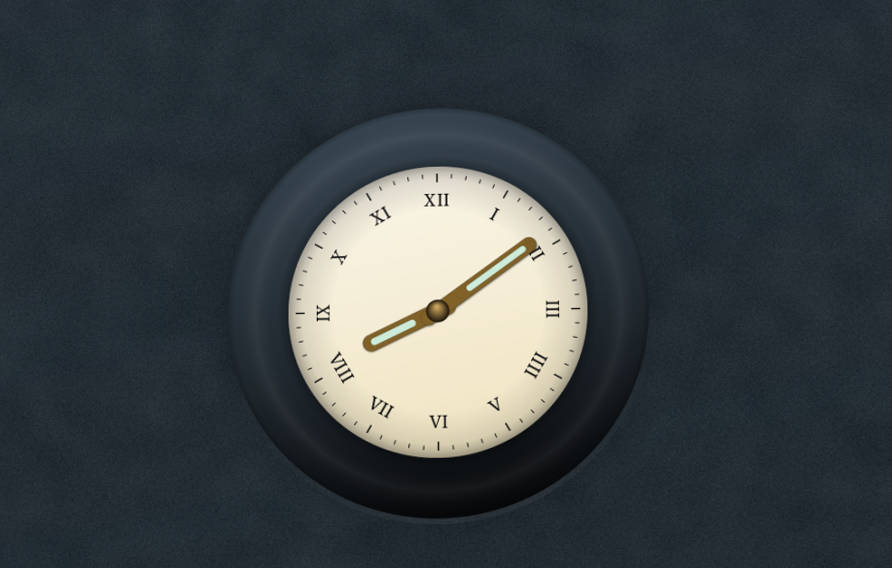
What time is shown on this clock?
8:09
